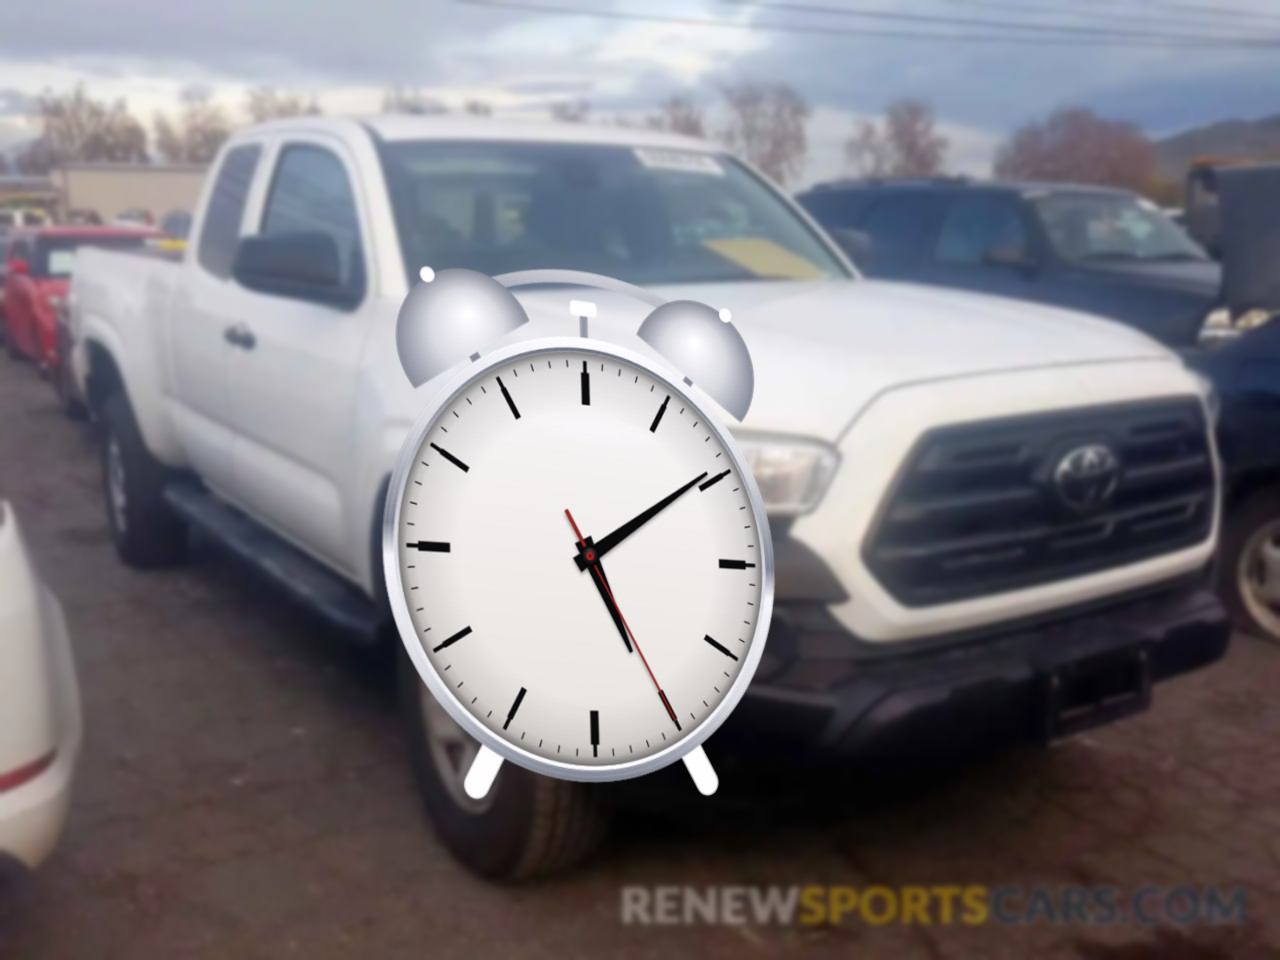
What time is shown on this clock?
5:09:25
